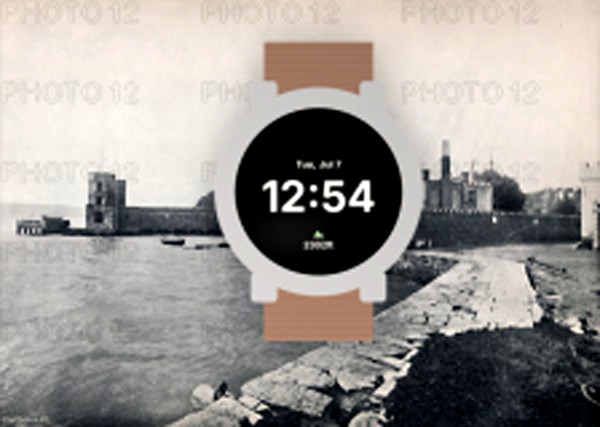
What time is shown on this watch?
12:54
